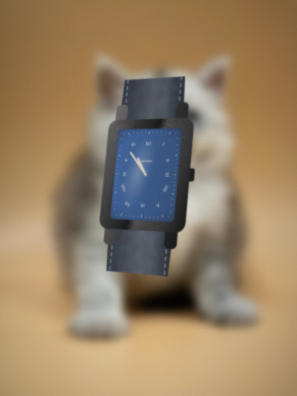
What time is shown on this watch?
10:53
